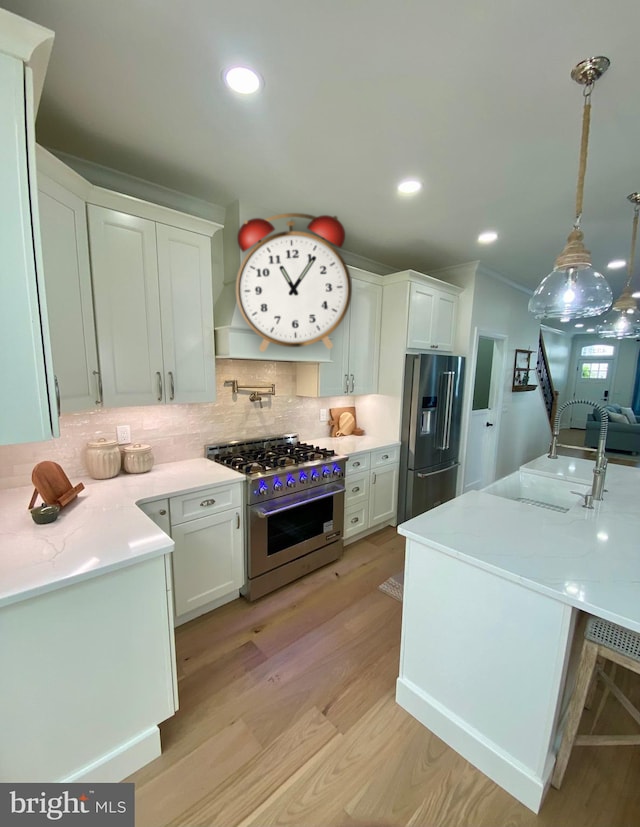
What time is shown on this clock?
11:06
